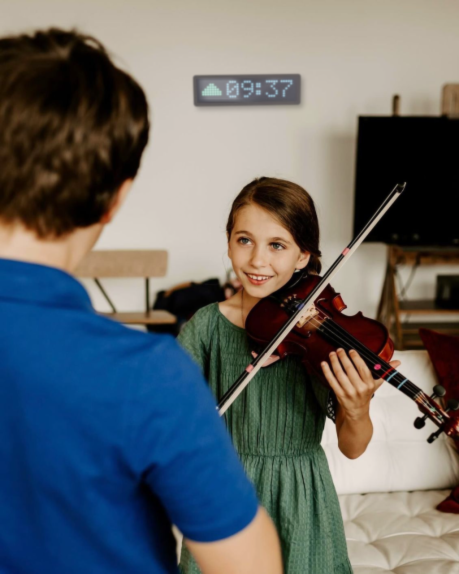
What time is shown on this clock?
9:37
